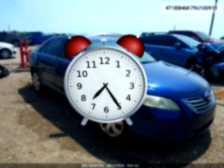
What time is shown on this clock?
7:25
